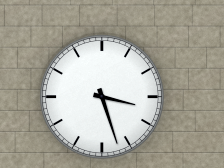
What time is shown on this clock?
3:27
